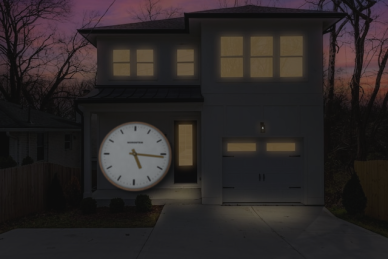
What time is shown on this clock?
5:16
